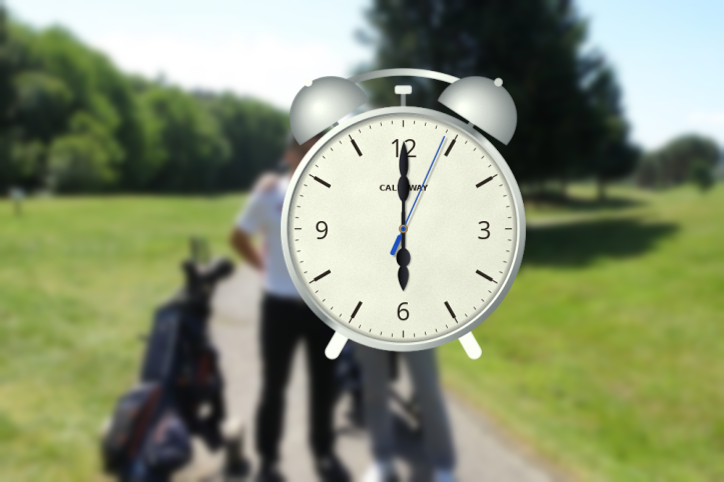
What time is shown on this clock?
6:00:04
